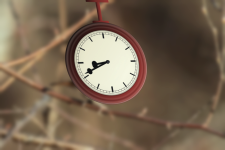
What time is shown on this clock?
8:41
